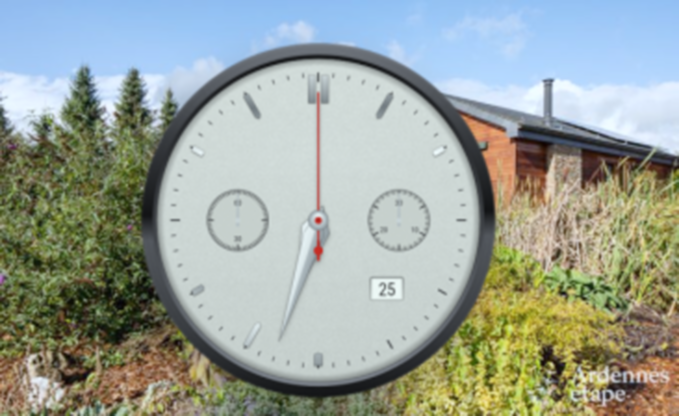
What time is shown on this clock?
6:33
